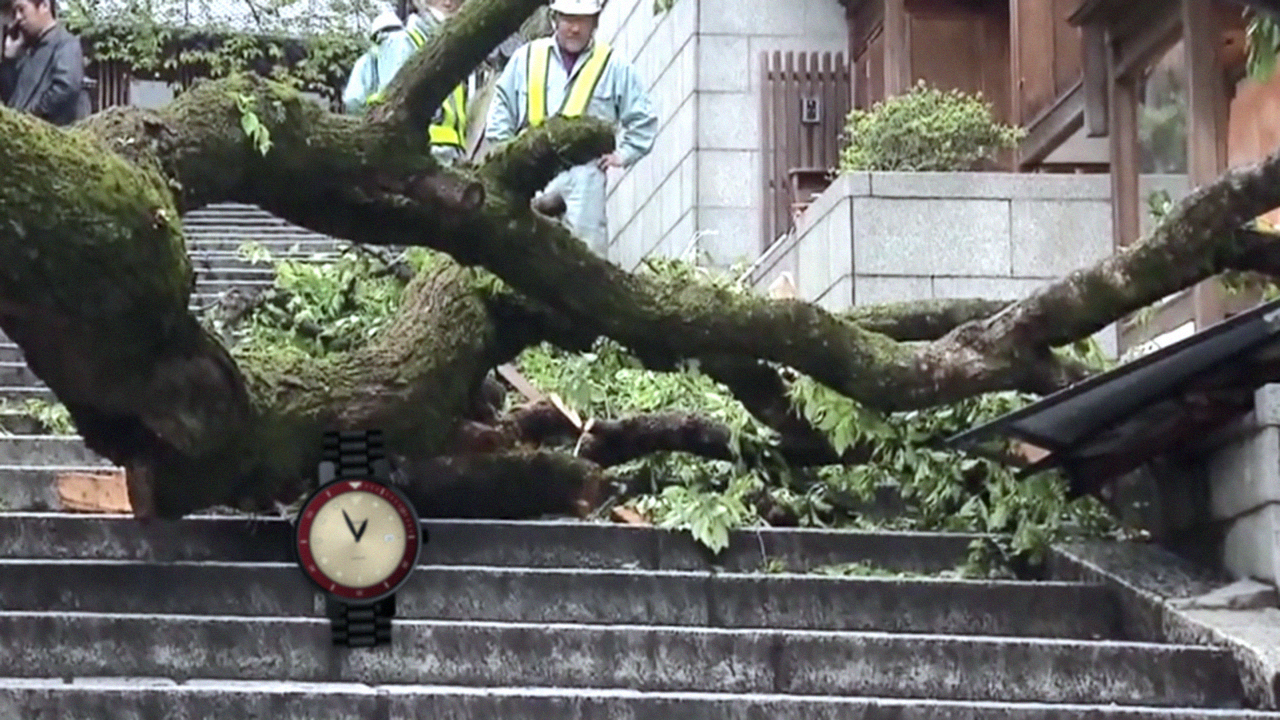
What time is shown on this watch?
12:56
